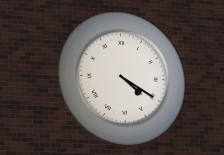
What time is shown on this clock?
4:20
